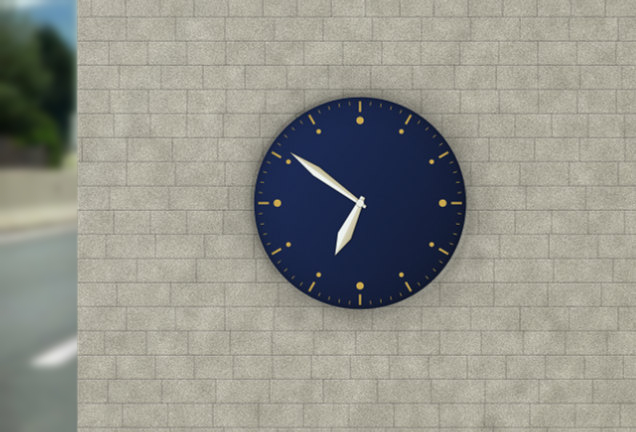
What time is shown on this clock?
6:51
